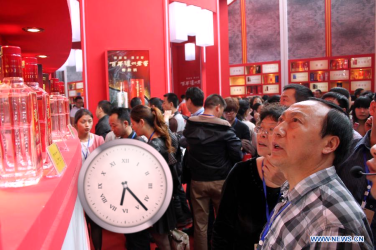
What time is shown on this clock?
6:23
